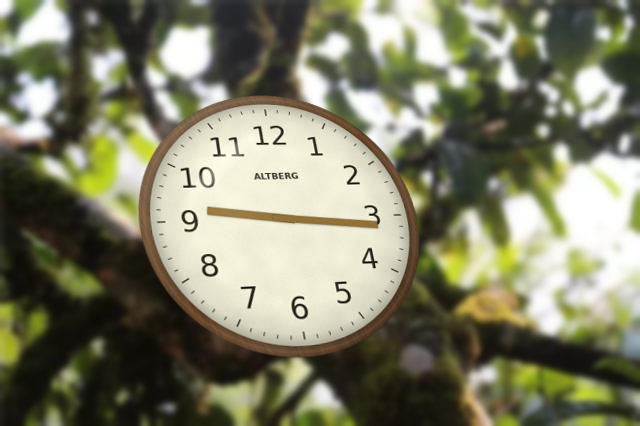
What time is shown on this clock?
9:16
